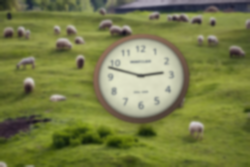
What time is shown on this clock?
2:48
